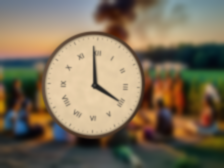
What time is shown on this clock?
3:59
